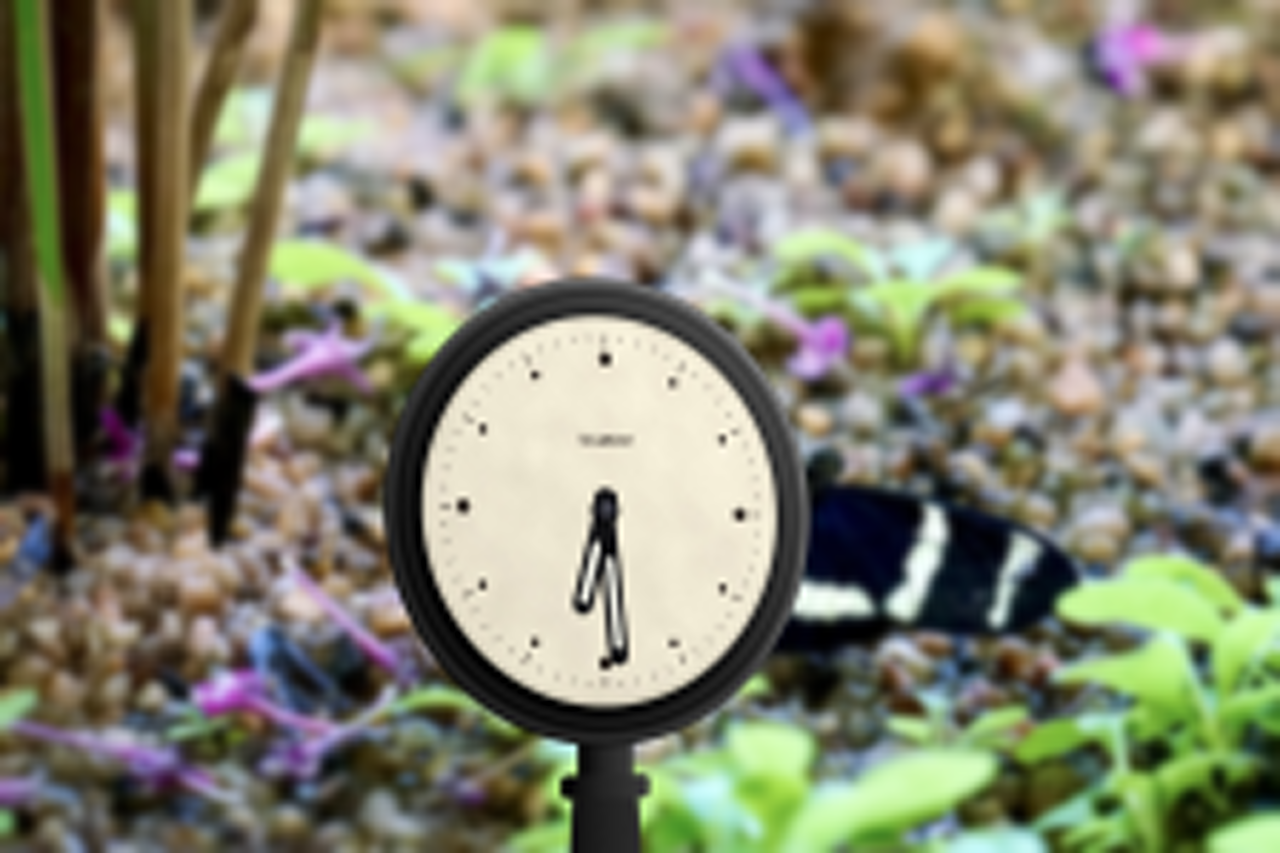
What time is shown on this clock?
6:29
